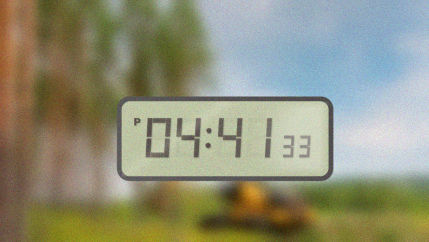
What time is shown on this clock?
4:41:33
